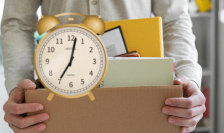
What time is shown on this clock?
7:02
